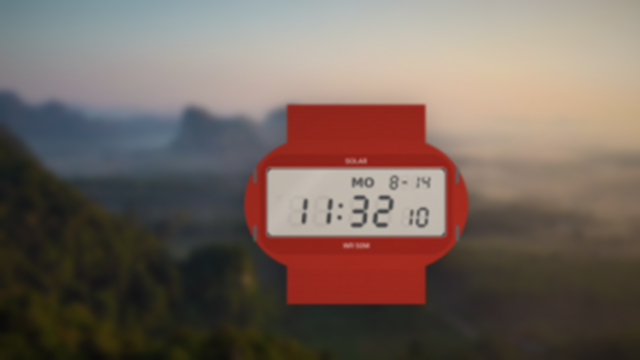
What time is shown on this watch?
11:32:10
